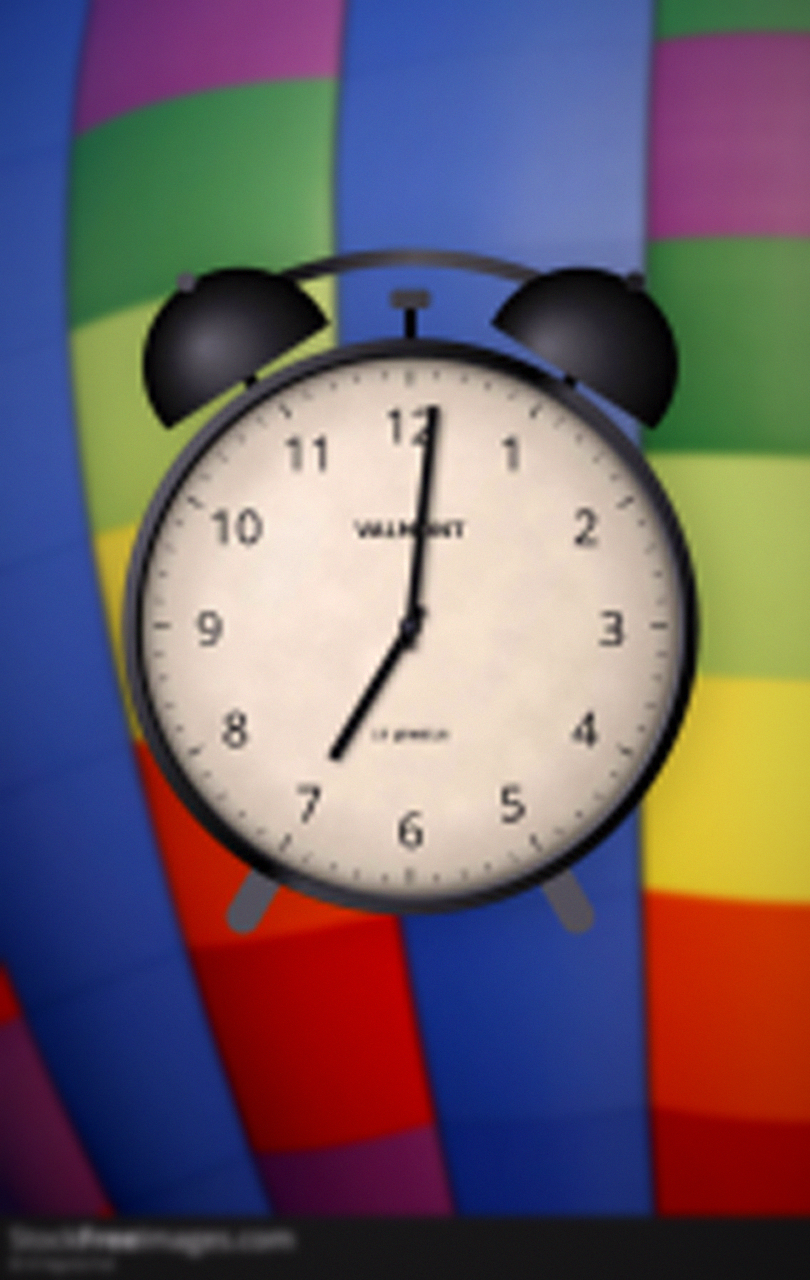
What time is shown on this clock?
7:01
